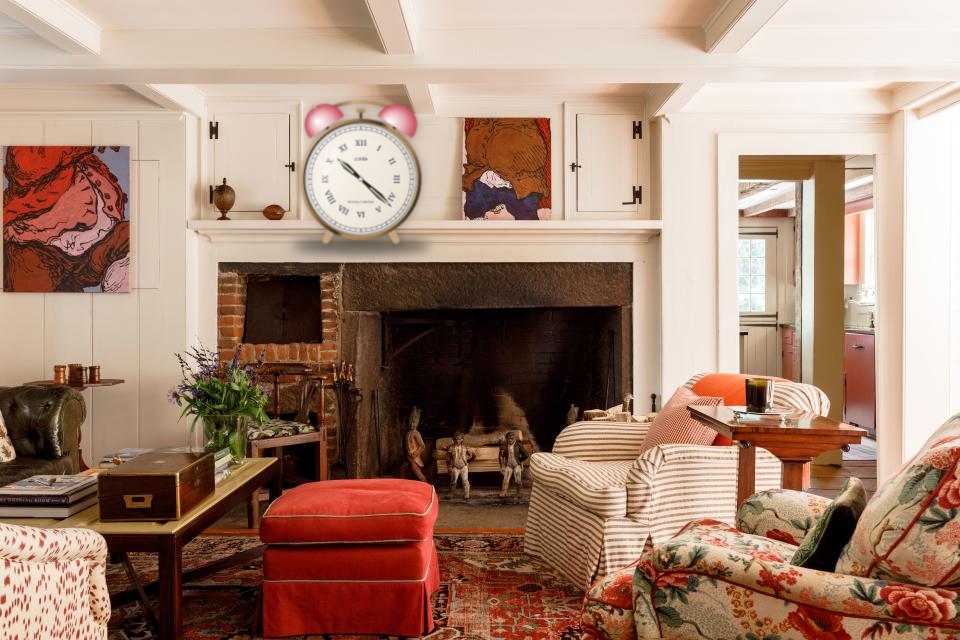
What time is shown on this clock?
10:22
